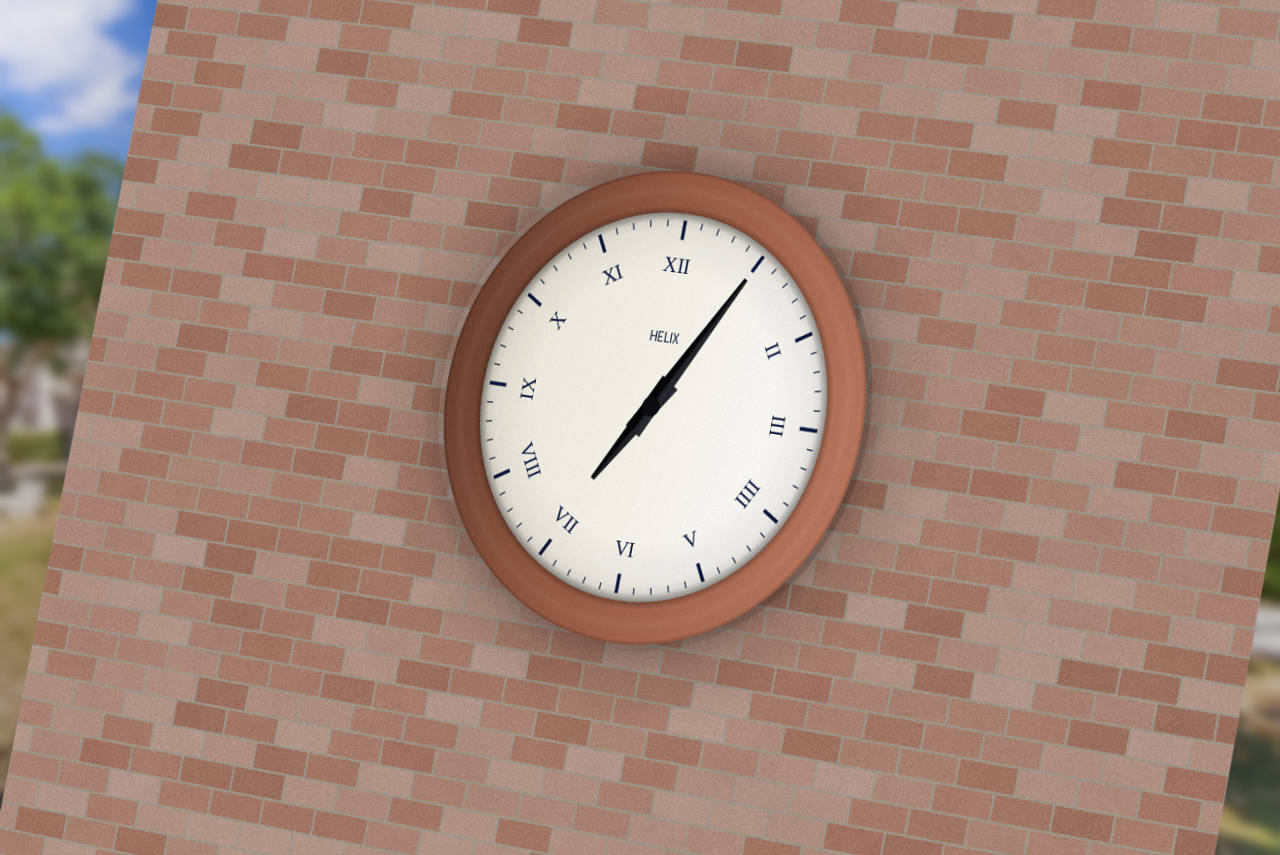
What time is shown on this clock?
7:05
